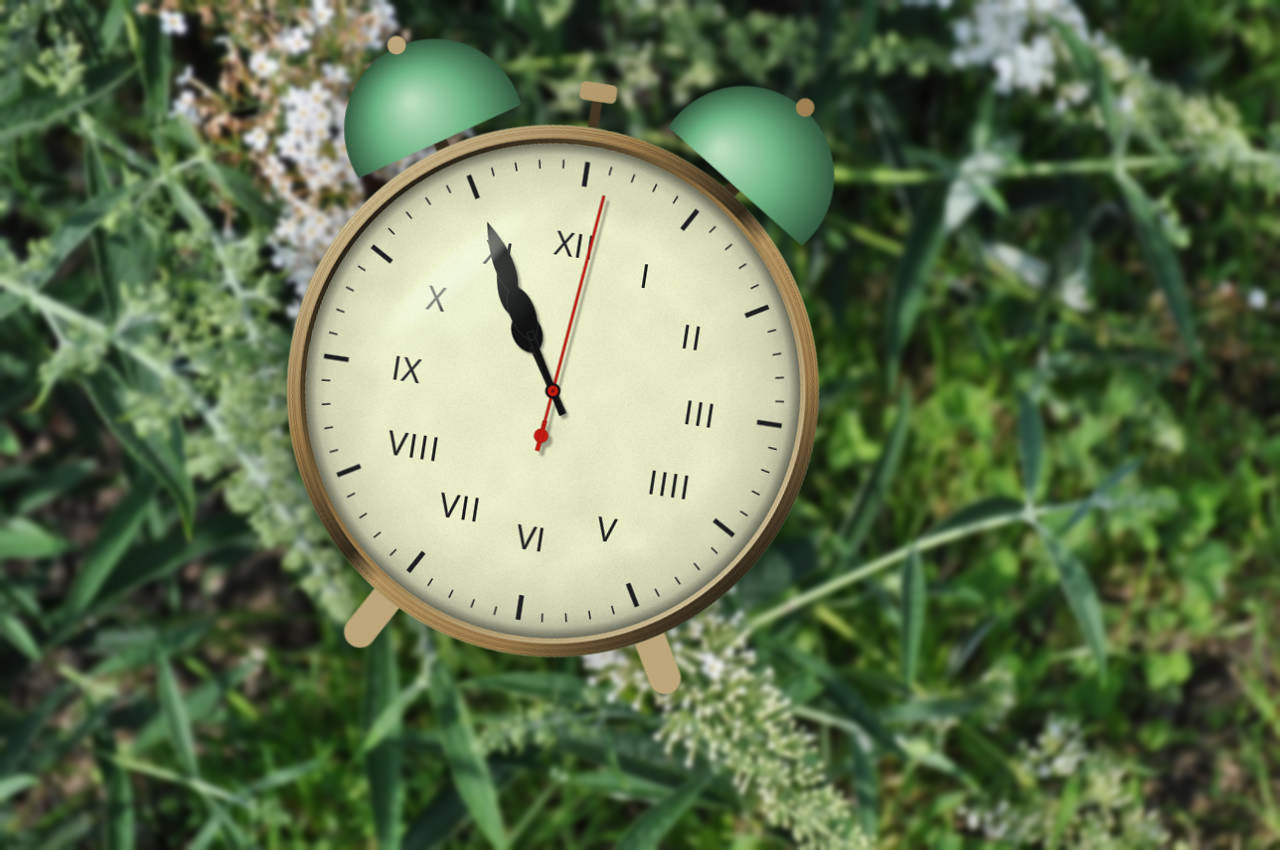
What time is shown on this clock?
10:55:01
